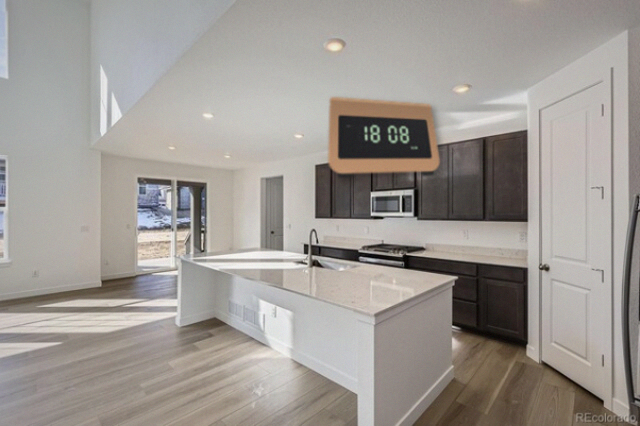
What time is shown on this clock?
18:08
